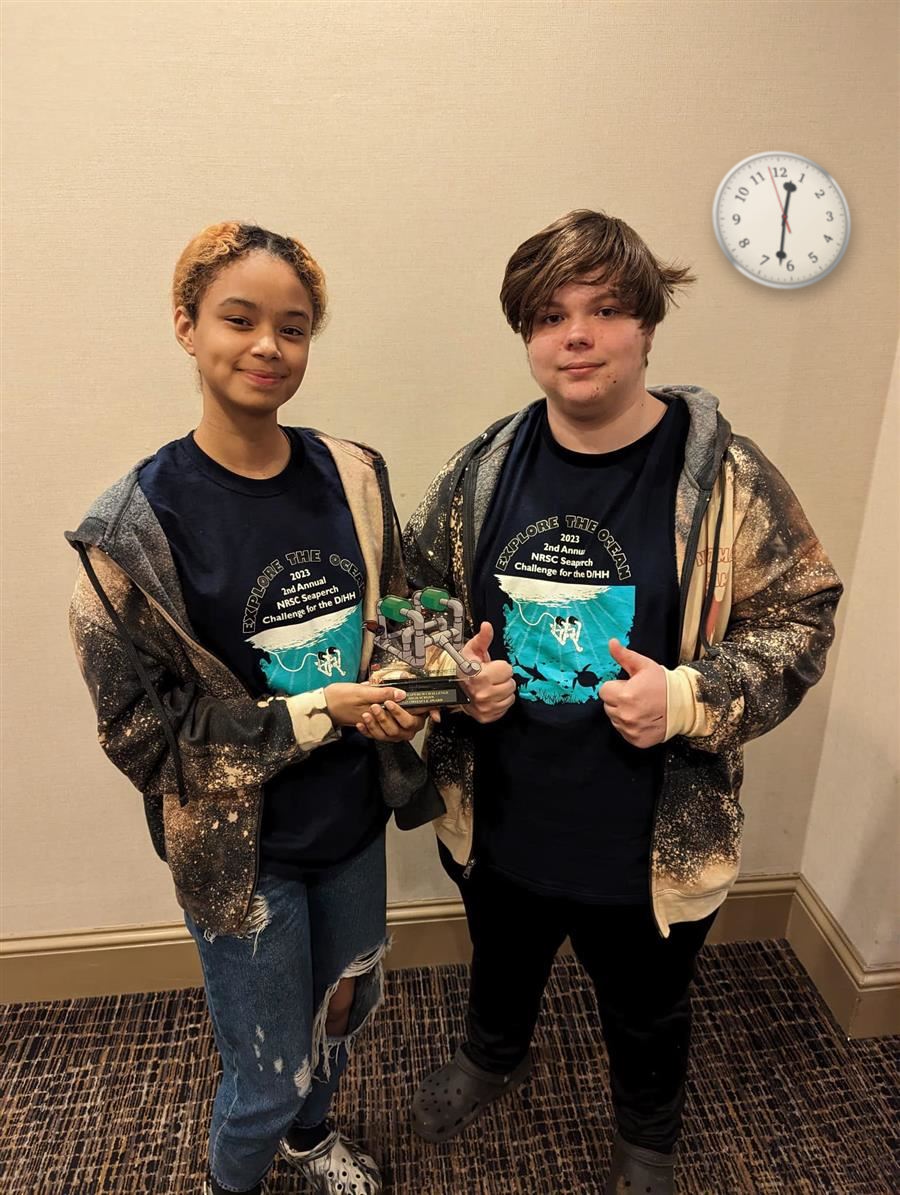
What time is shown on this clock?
12:31:58
